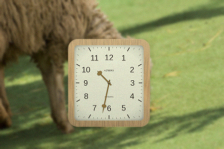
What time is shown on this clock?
10:32
